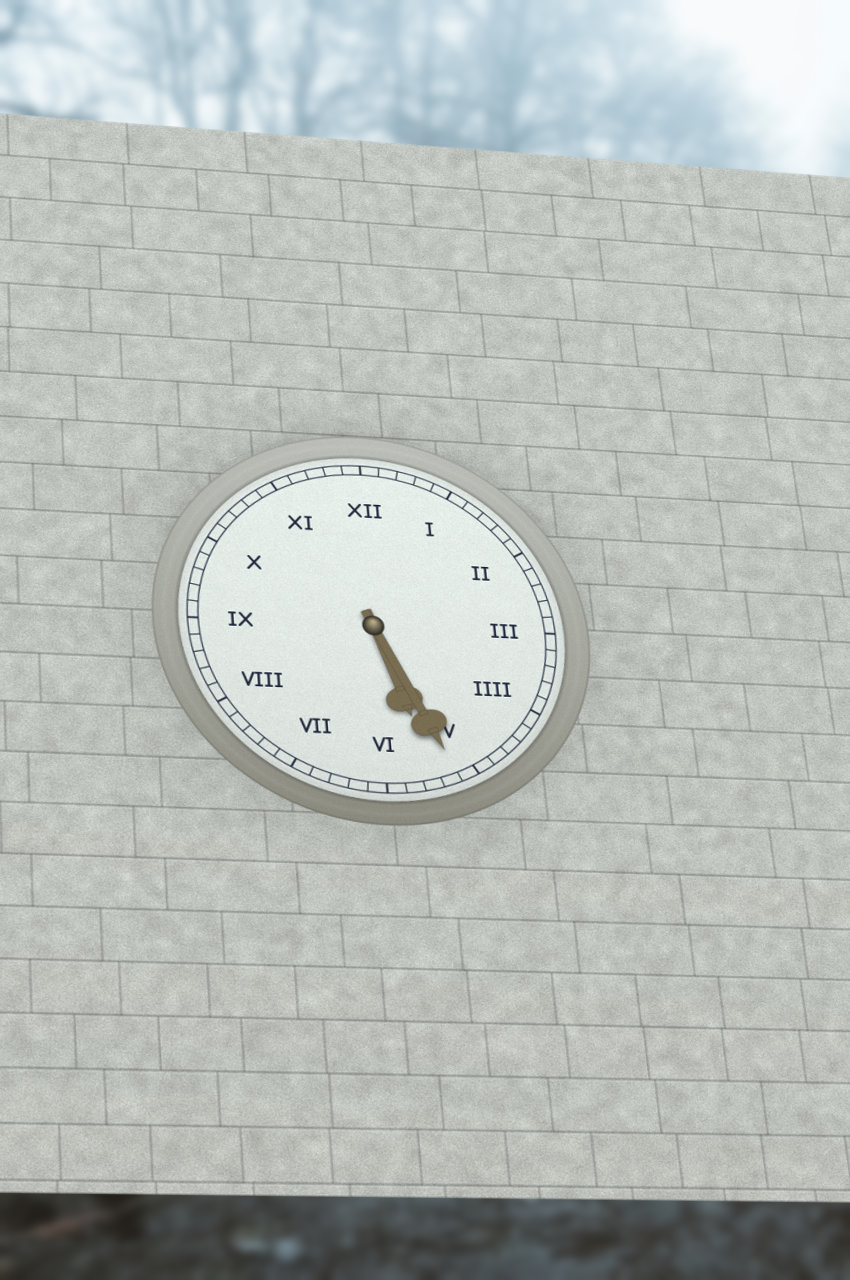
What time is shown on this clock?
5:26
